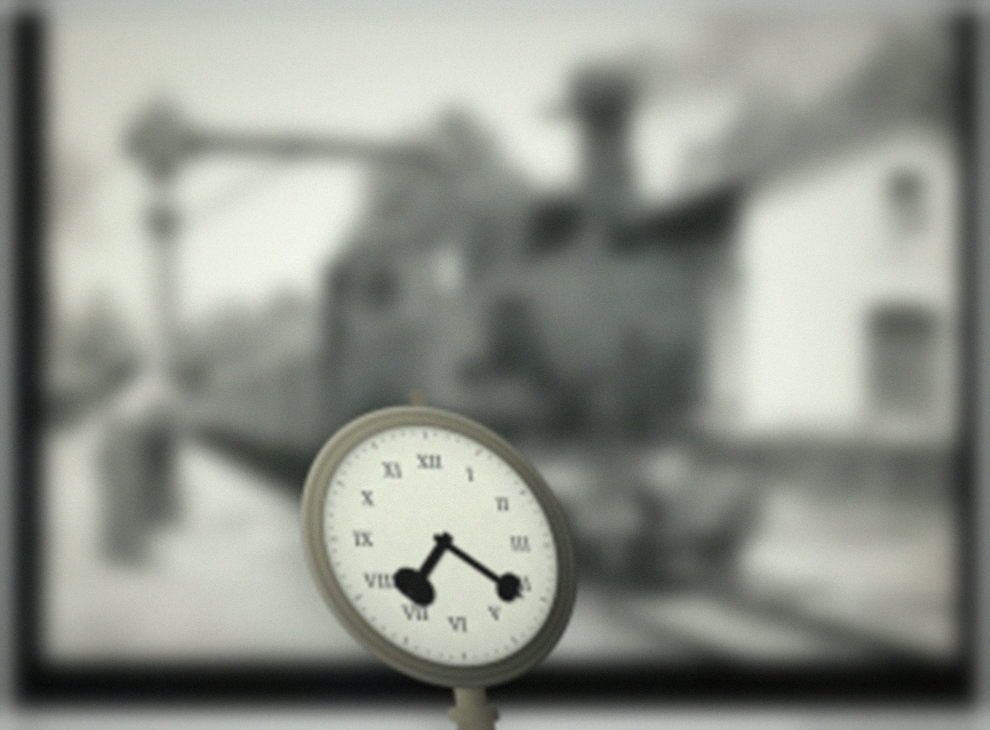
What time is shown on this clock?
7:21
